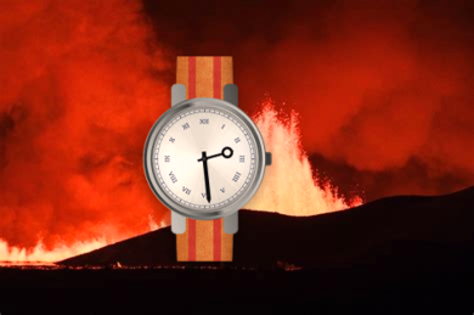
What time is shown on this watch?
2:29
